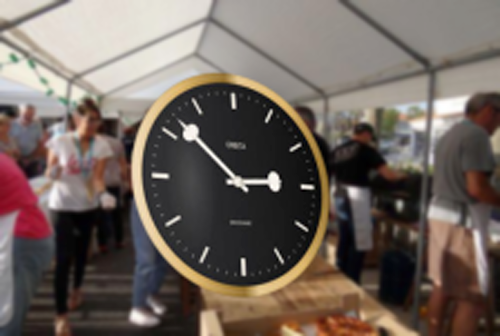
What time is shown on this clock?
2:52
